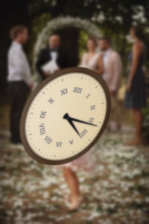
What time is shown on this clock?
4:16
